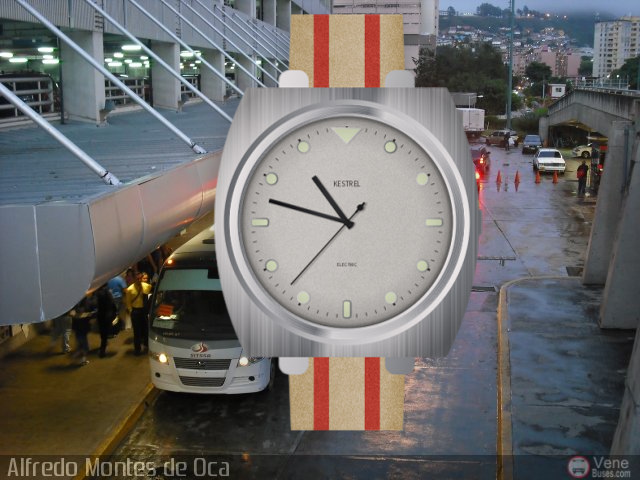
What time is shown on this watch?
10:47:37
